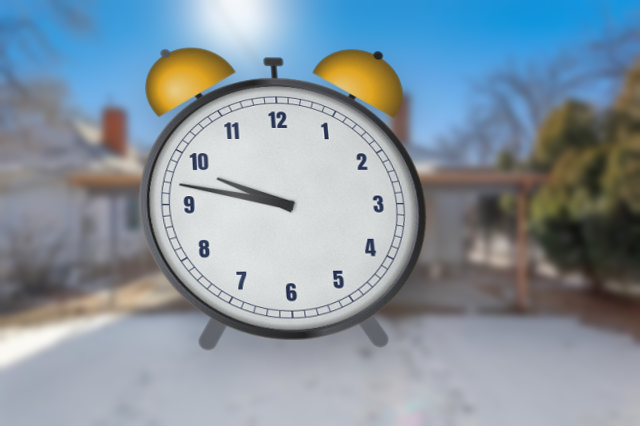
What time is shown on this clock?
9:47
